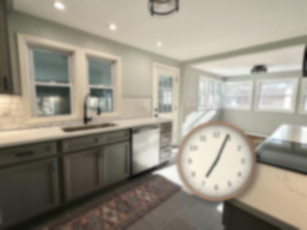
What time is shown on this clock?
7:04
